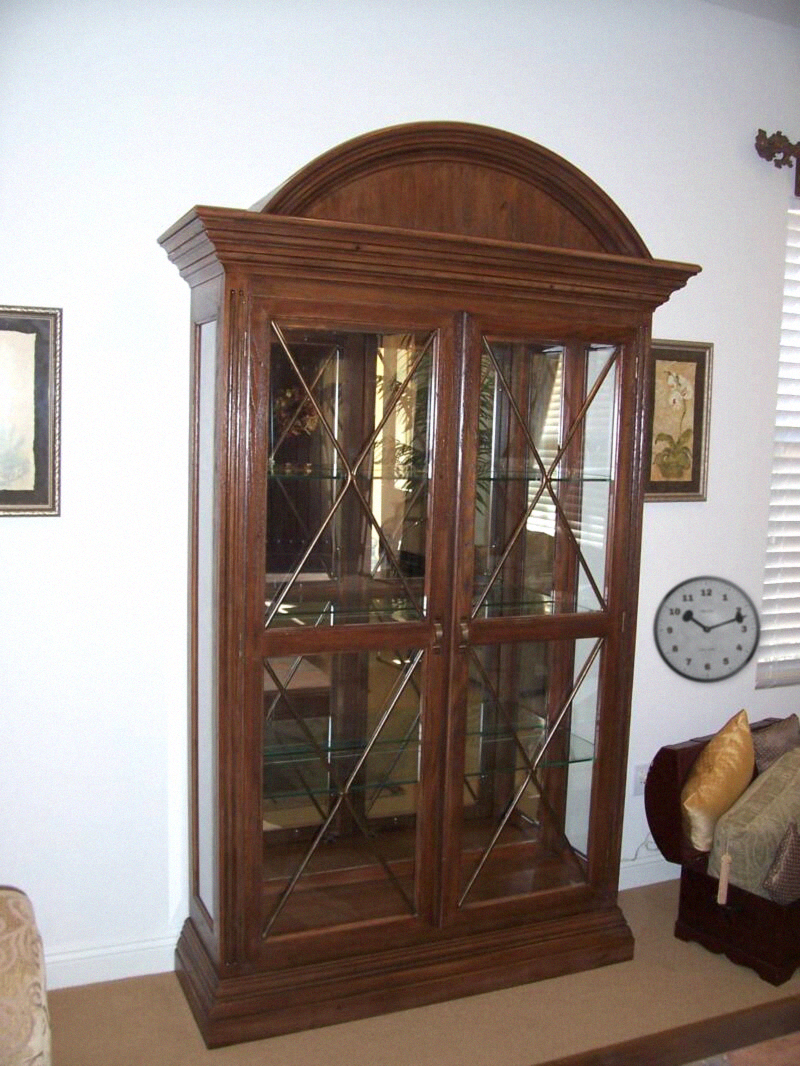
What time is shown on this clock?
10:12
